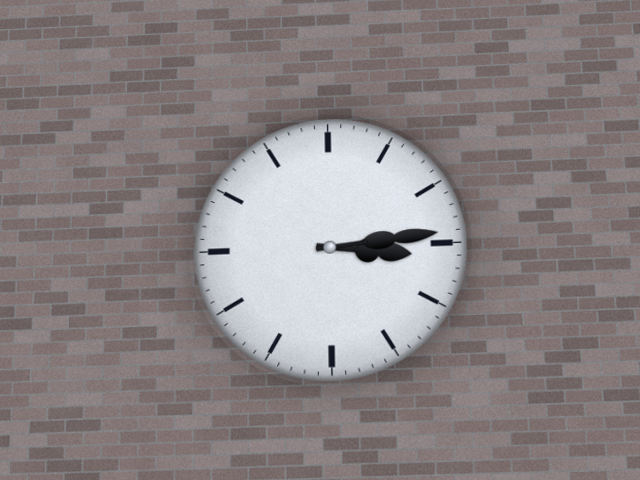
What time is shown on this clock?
3:14
